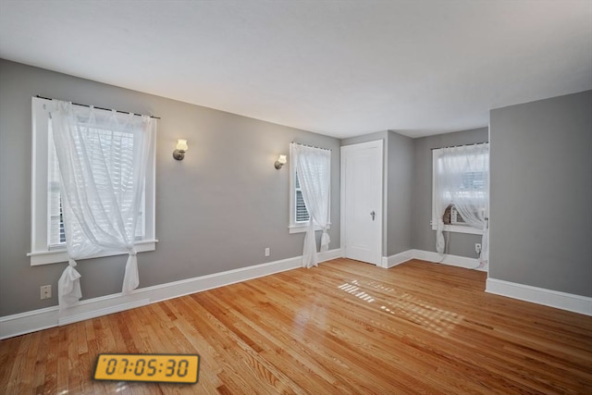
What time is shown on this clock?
7:05:30
